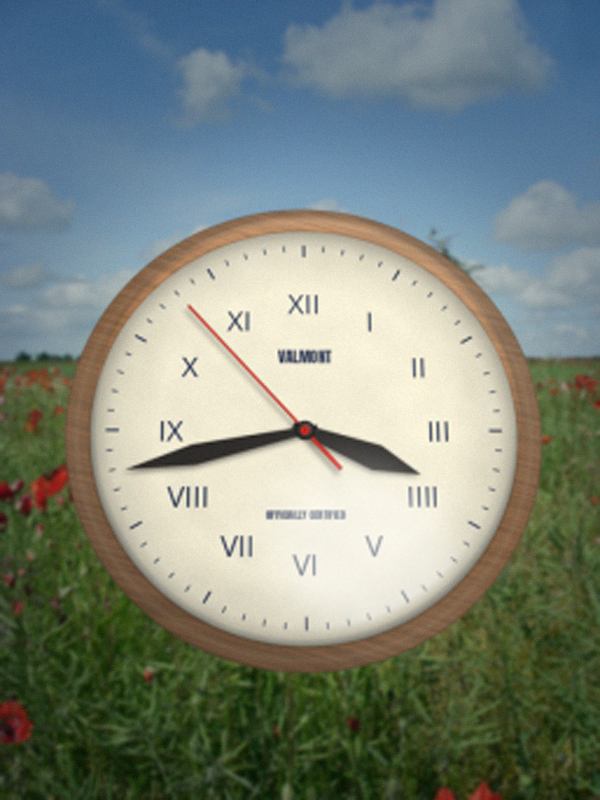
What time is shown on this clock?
3:42:53
